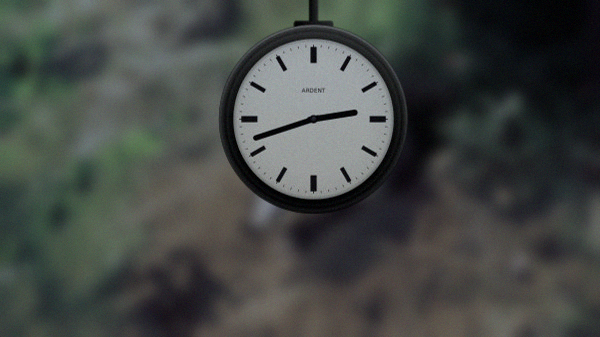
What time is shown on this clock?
2:42
